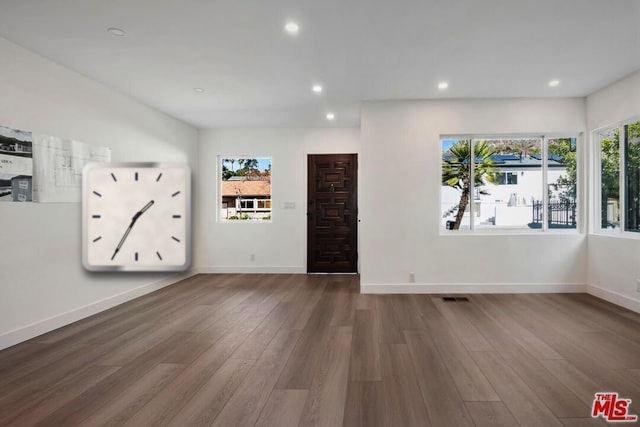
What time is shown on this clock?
1:35
